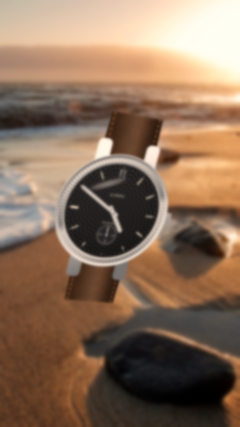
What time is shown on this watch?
4:50
